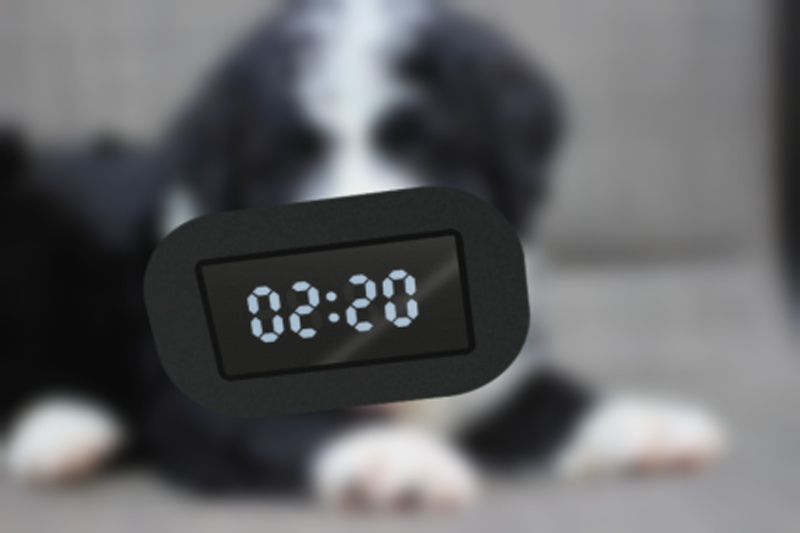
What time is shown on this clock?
2:20
